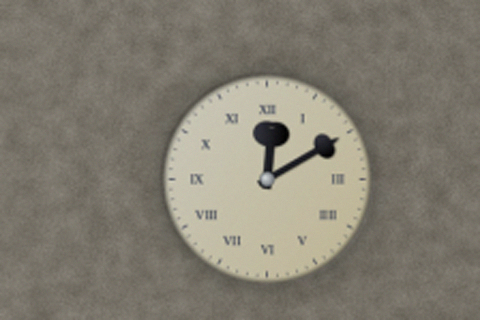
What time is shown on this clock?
12:10
